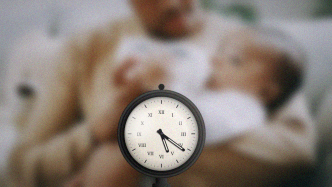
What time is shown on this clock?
5:21
